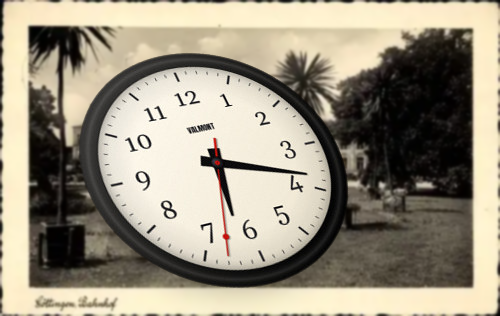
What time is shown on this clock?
6:18:33
